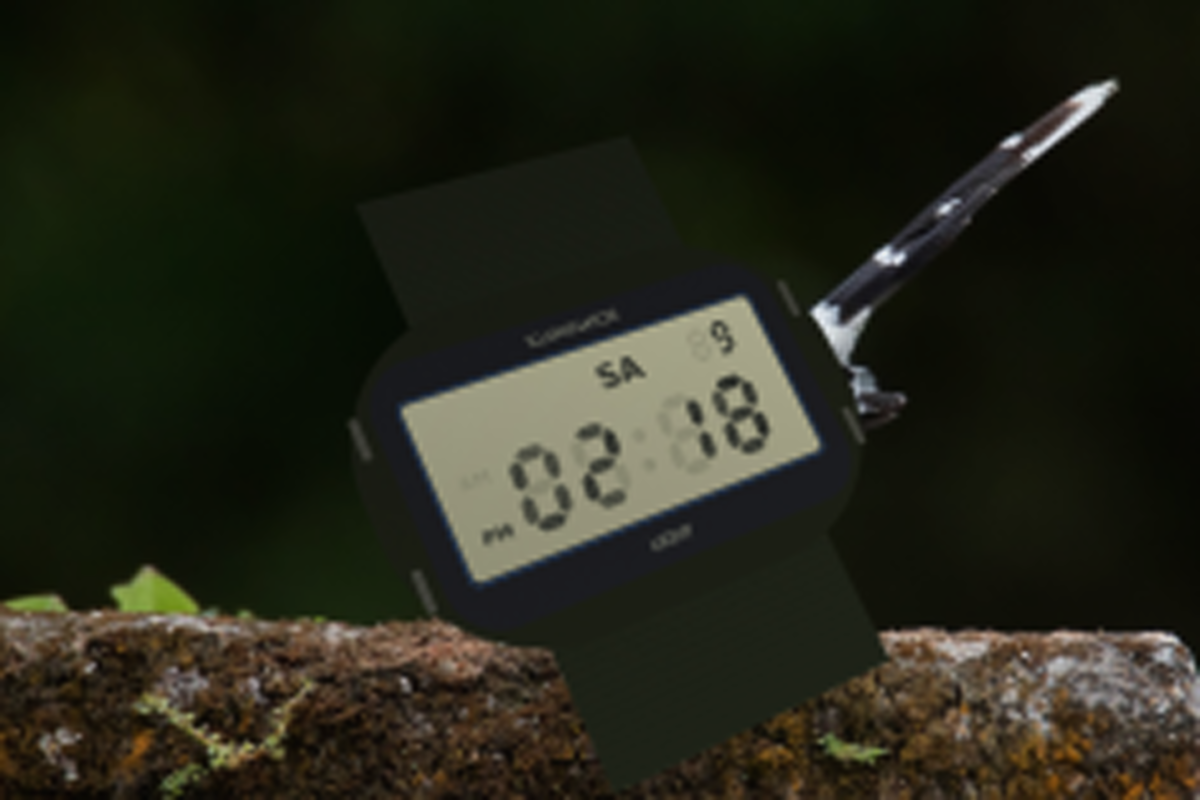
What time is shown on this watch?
2:18
